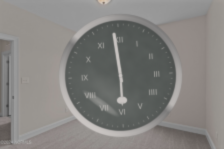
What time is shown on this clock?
5:59
